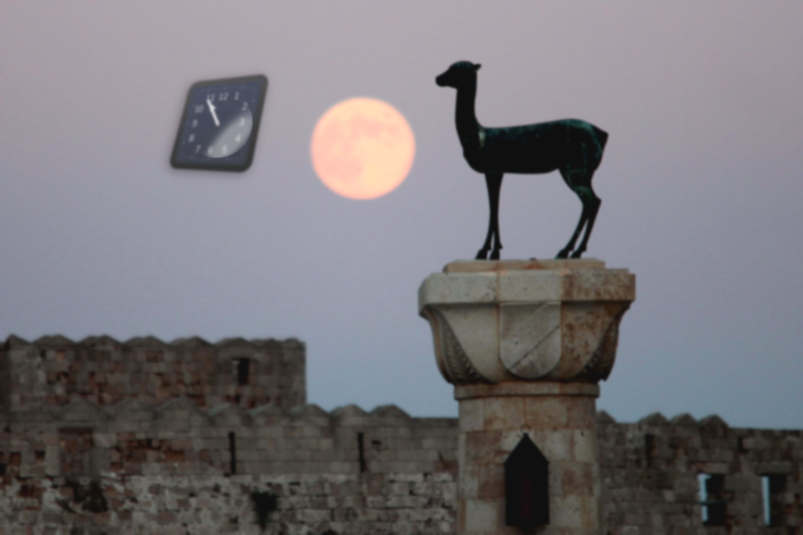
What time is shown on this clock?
10:54
